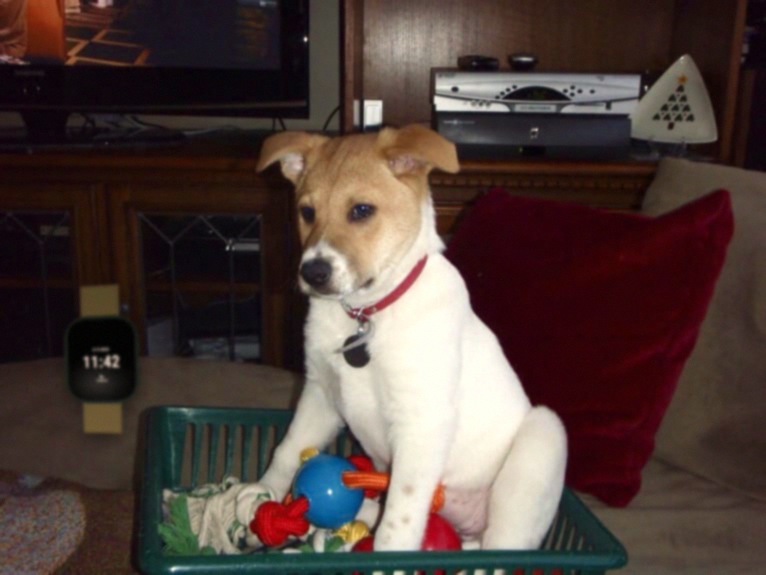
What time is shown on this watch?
11:42
